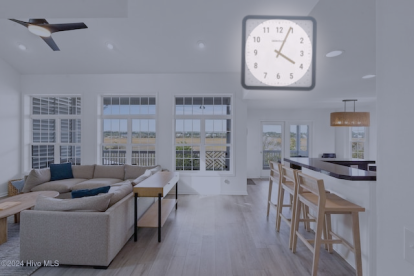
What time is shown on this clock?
4:04
